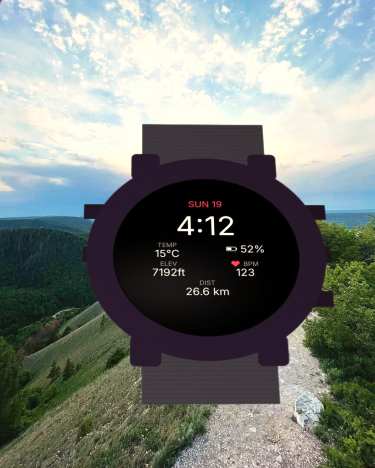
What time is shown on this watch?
4:12
